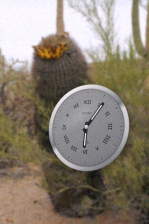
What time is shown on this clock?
6:06
